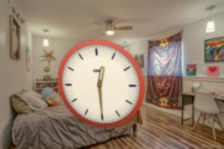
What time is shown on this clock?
12:30
